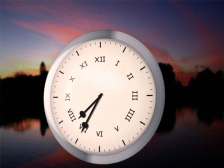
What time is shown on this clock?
7:35
